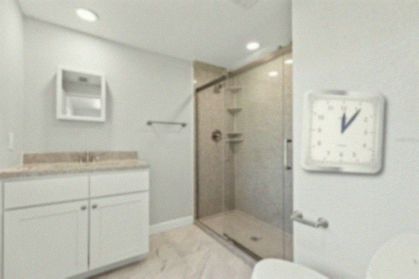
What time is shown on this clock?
12:06
